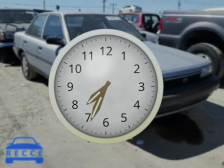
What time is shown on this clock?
7:34
